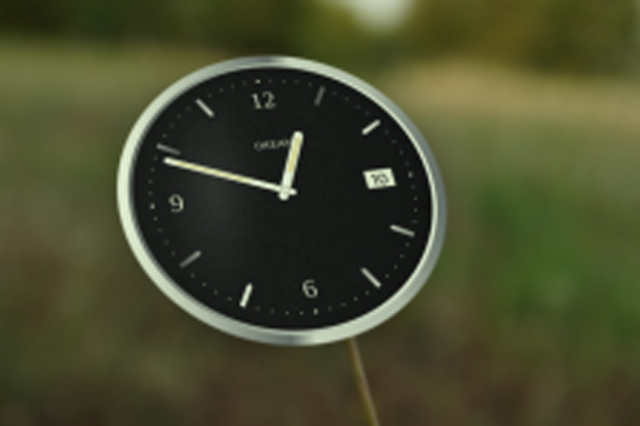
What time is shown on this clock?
12:49
